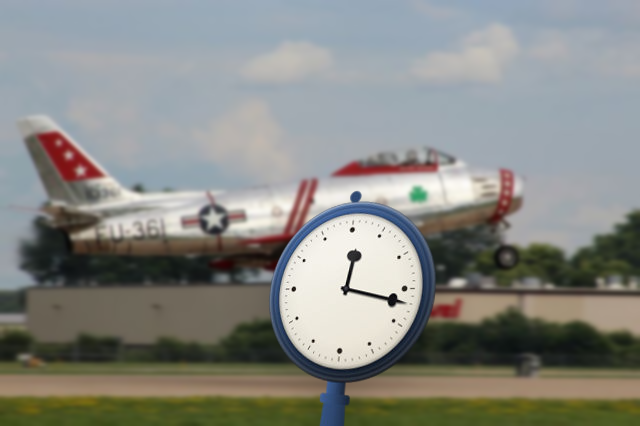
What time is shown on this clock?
12:17
